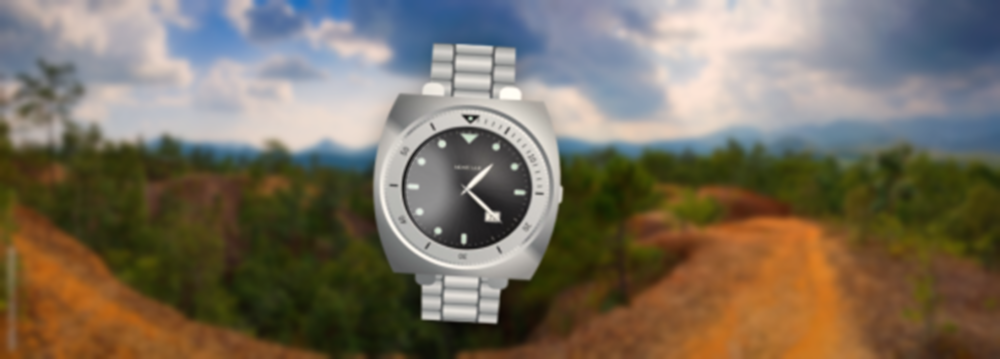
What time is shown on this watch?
1:22
